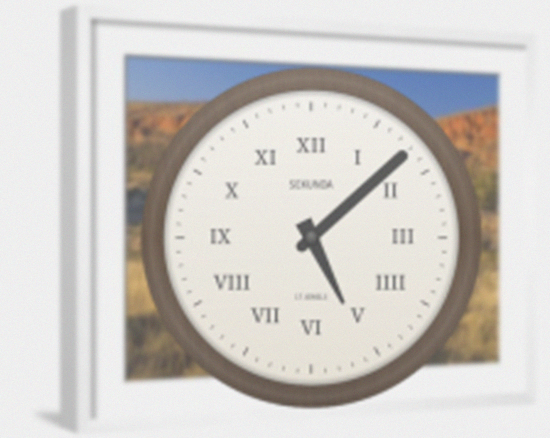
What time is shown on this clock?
5:08
